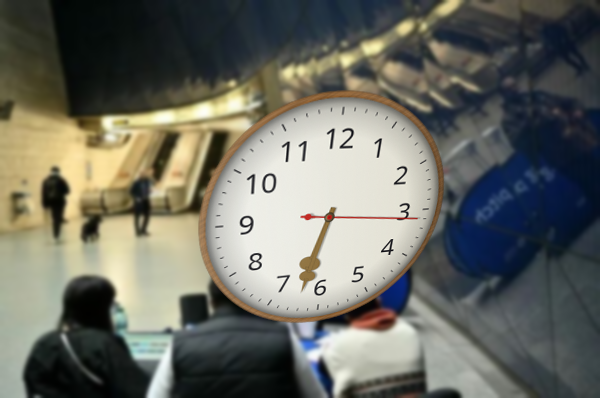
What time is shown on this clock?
6:32:16
